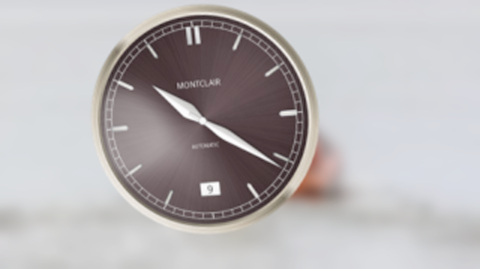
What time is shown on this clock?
10:21
